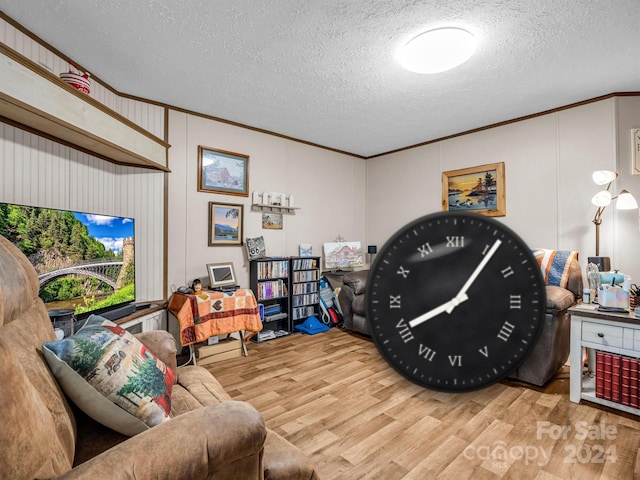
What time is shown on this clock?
8:06
